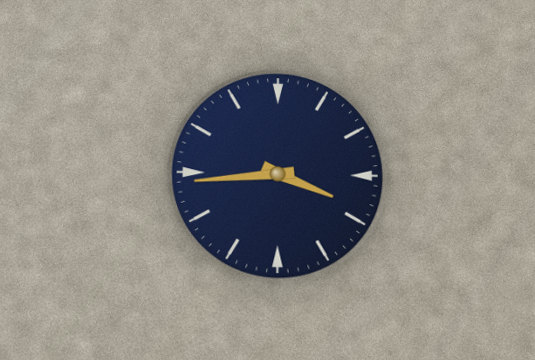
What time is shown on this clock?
3:44
